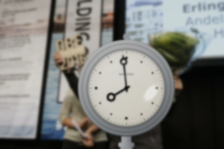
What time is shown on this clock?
7:59
